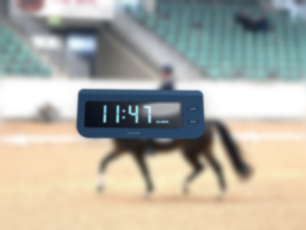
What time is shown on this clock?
11:47
